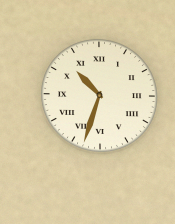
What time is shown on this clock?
10:33
